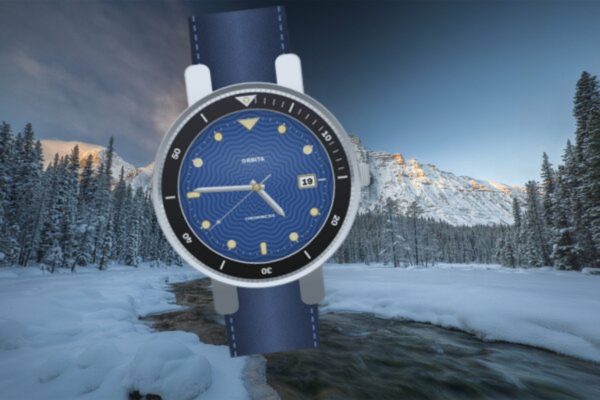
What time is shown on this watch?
4:45:39
